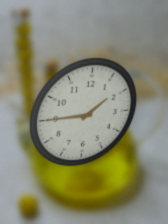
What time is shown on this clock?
1:45
